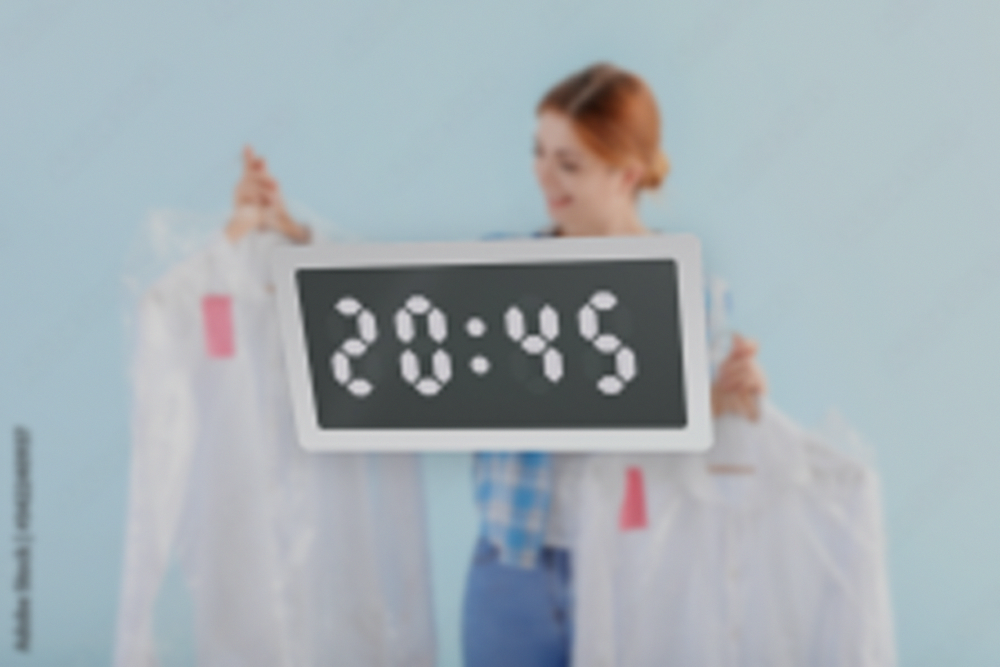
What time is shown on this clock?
20:45
